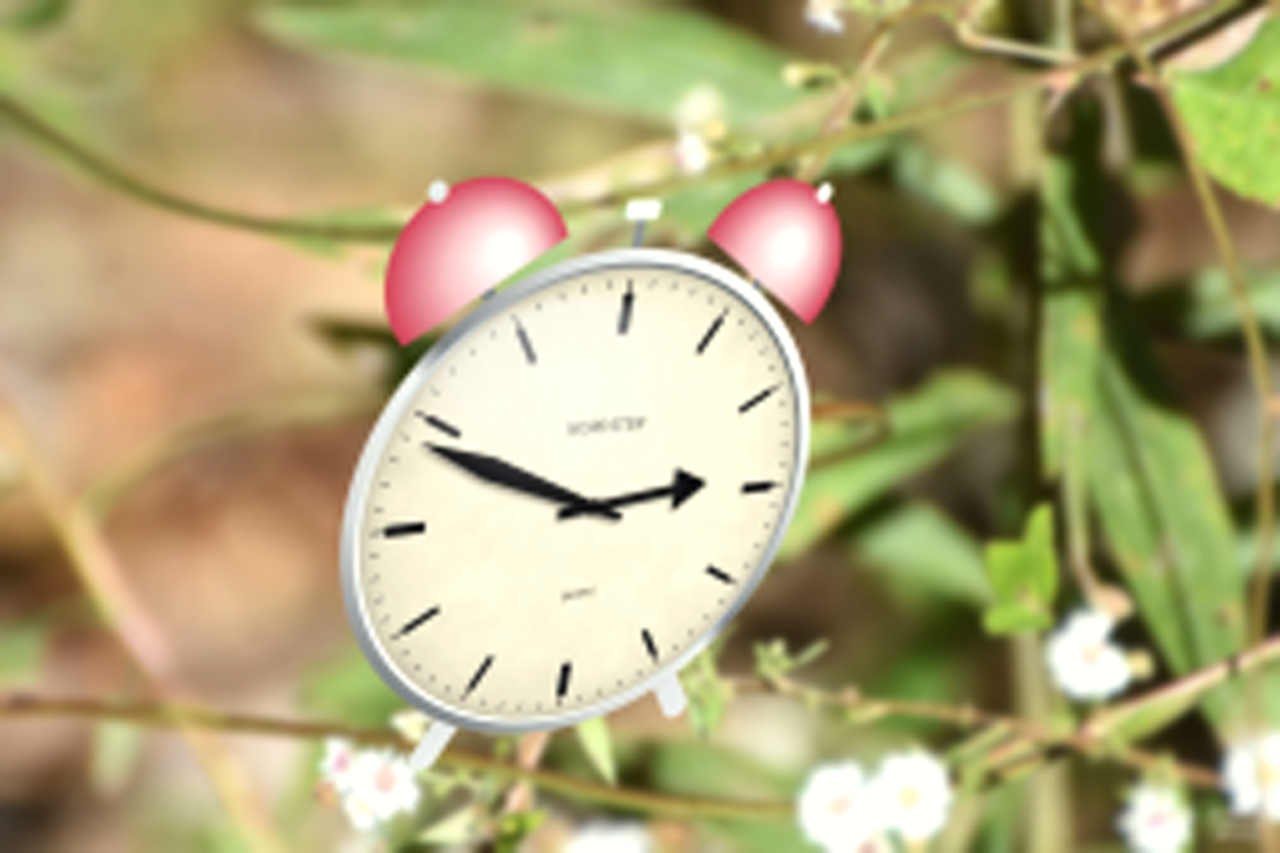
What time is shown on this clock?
2:49
